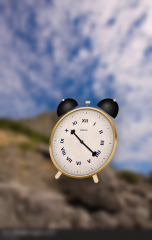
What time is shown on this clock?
10:21
